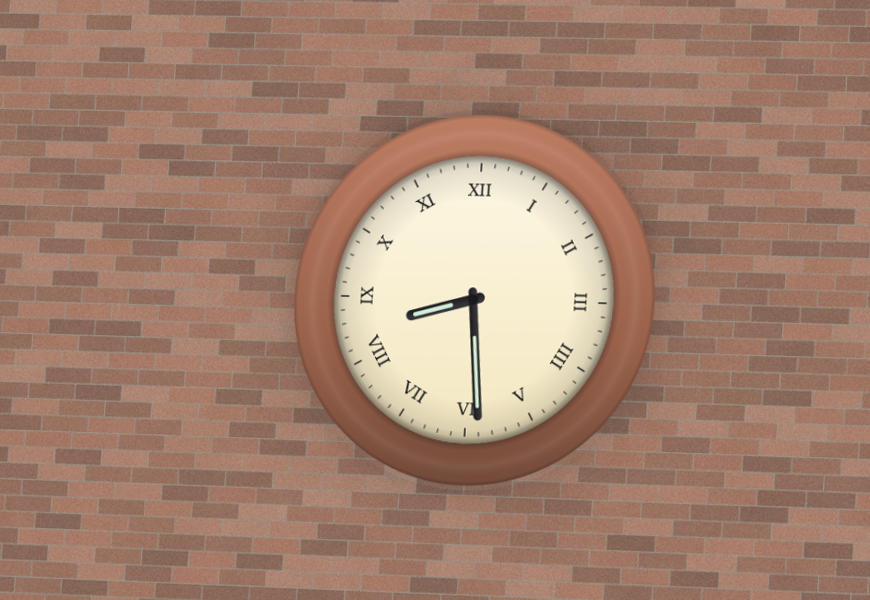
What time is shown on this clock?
8:29
